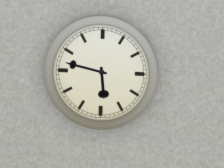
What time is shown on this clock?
5:47
